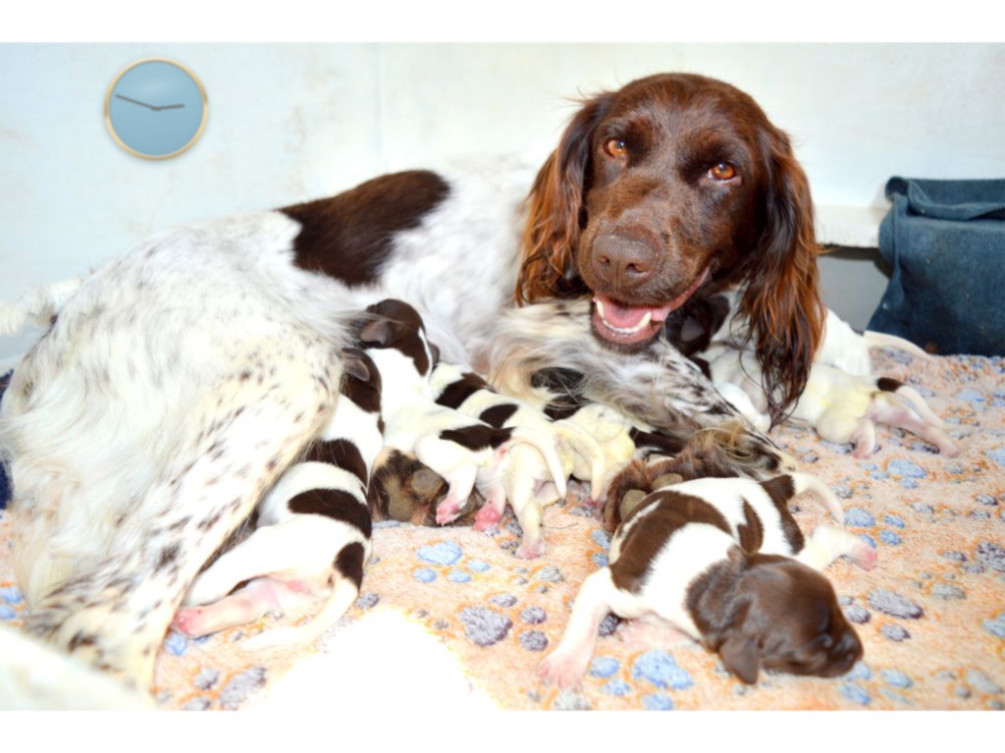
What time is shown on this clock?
2:48
